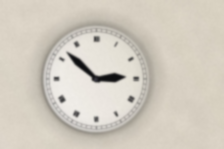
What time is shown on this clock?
2:52
